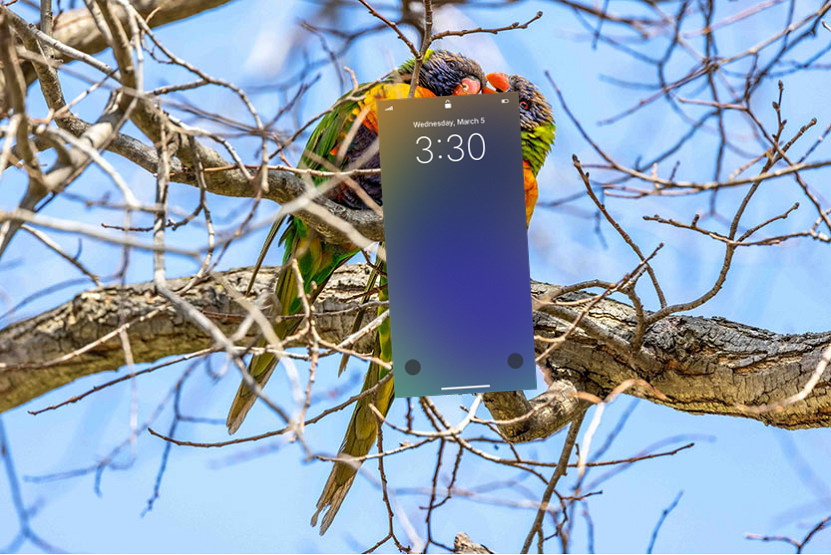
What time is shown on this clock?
3:30
